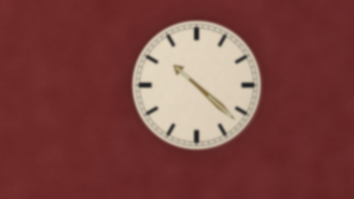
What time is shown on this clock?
10:22
